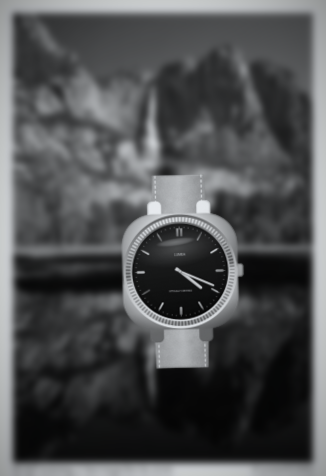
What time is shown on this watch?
4:19
